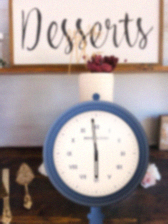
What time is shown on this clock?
5:59
